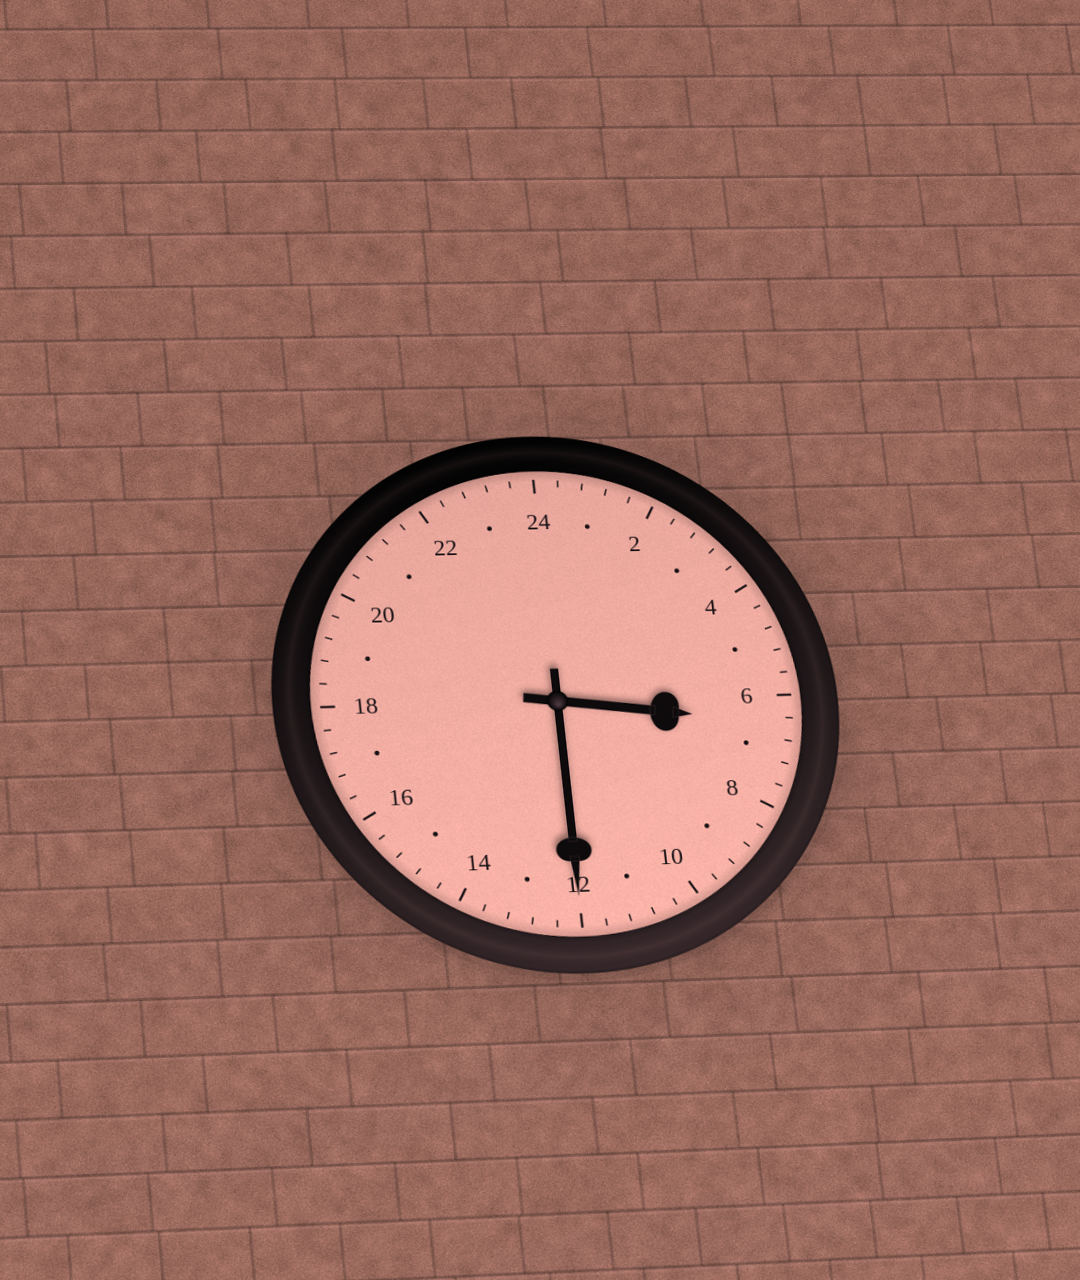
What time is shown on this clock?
6:30
